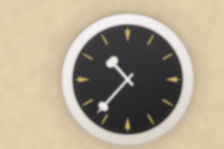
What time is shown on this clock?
10:37
